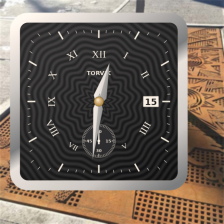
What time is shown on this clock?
12:31
